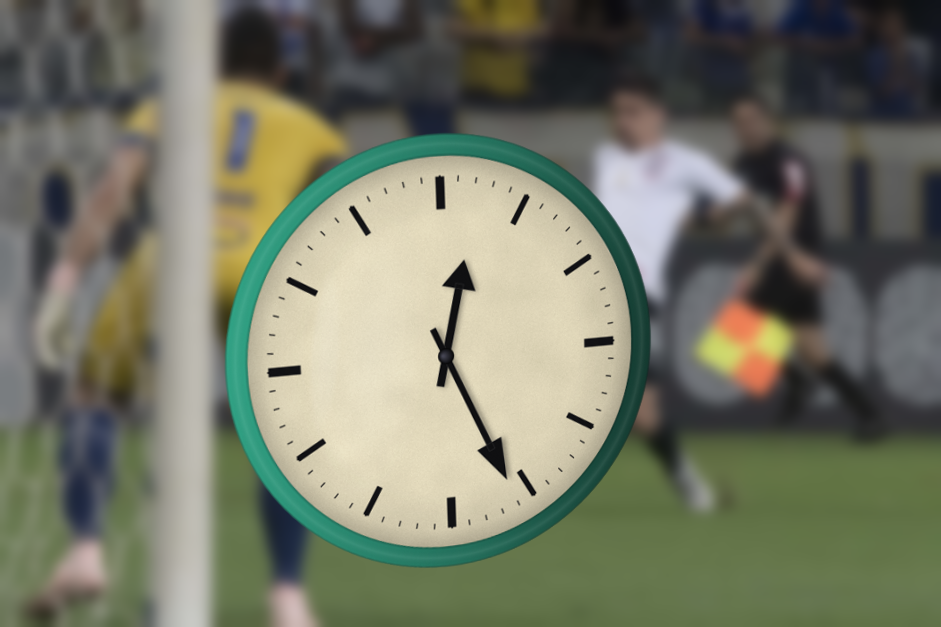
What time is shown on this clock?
12:26
